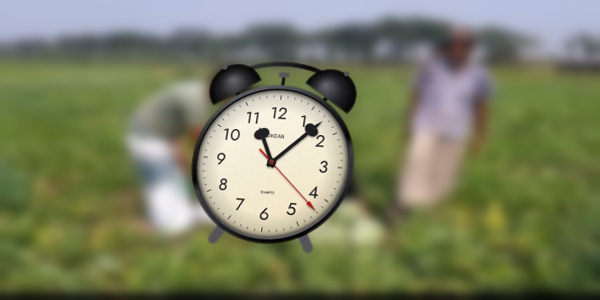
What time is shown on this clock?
11:07:22
